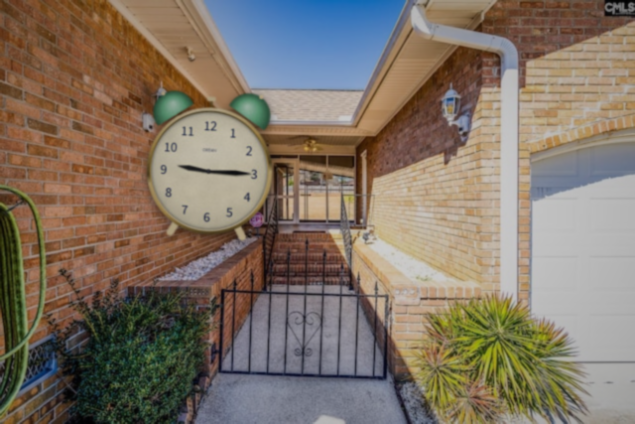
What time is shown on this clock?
9:15
